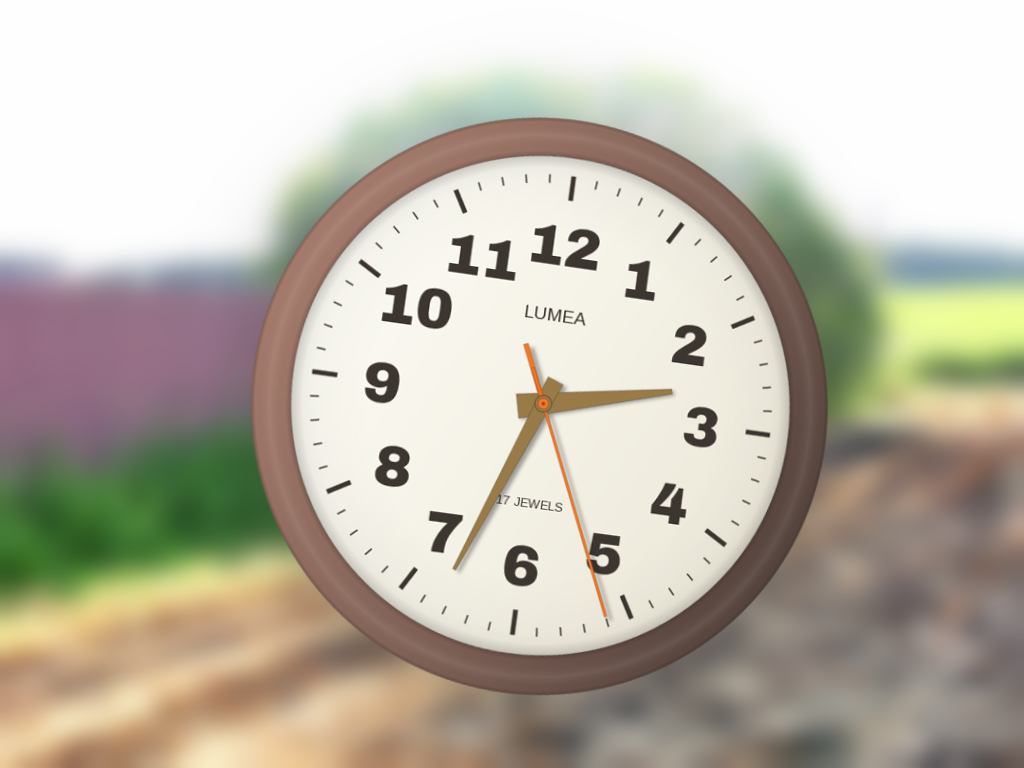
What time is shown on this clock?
2:33:26
